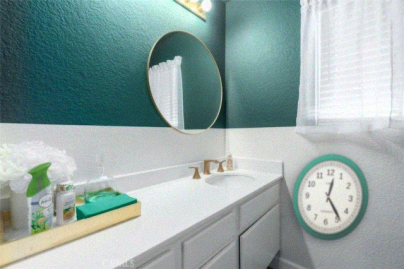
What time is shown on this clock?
12:24
